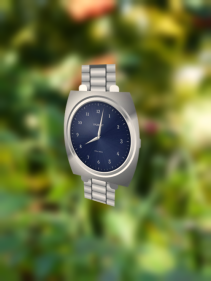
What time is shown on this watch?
8:02
